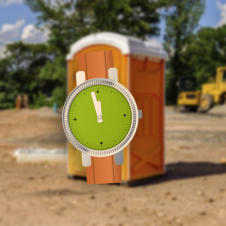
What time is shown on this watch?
11:58
